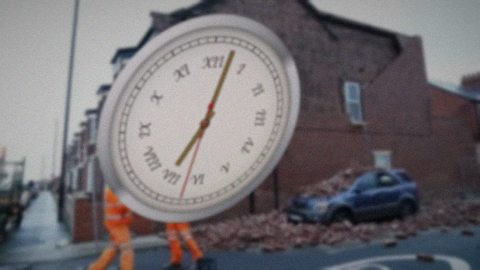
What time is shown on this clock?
7:02:32
